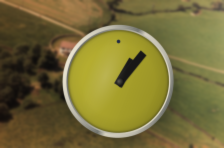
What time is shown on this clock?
1:07
